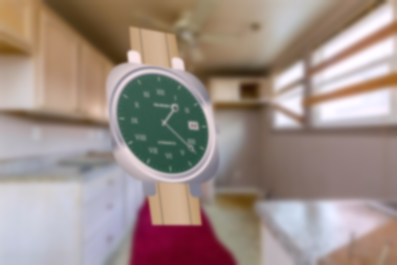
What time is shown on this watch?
1:22
